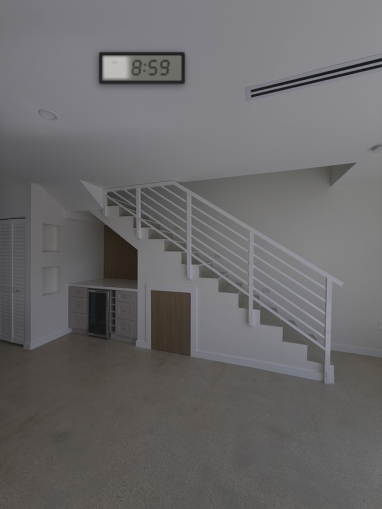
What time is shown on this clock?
8:59
